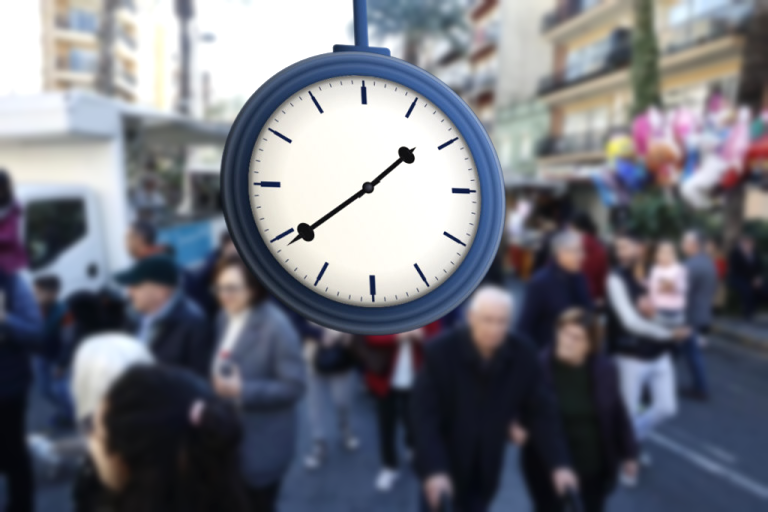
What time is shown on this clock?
1:39
